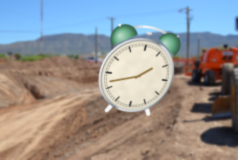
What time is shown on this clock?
1:42
